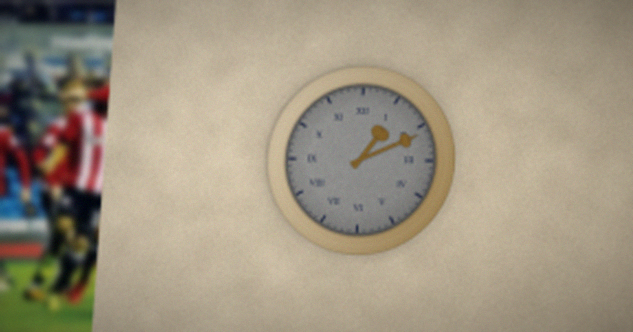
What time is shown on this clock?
1:11
